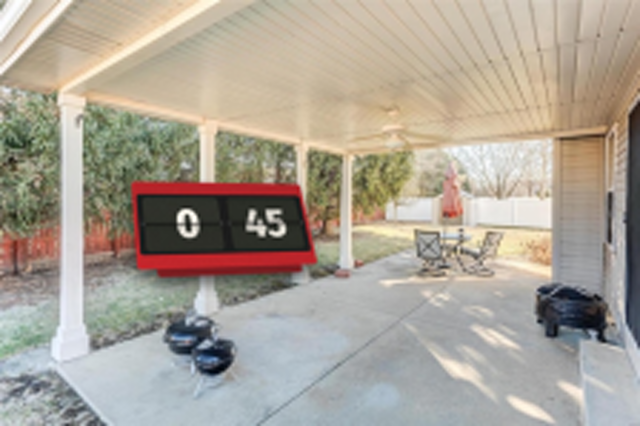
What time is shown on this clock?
0:45
